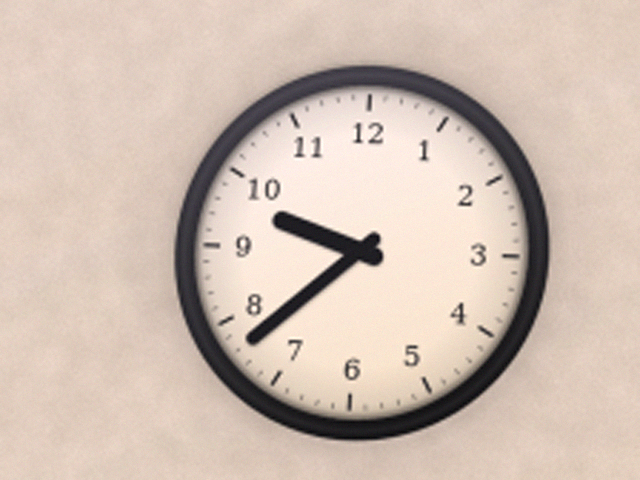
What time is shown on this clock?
9:38
